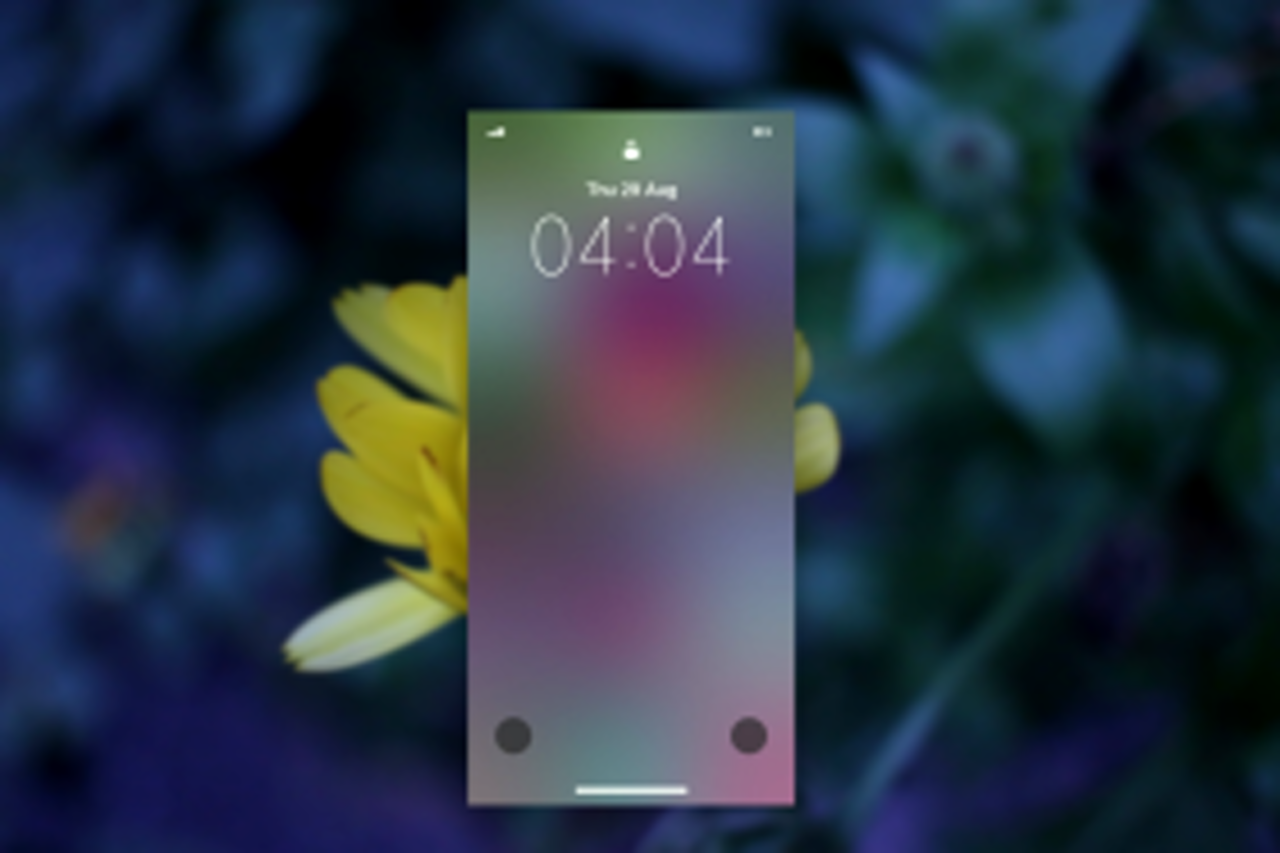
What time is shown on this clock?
4:04
